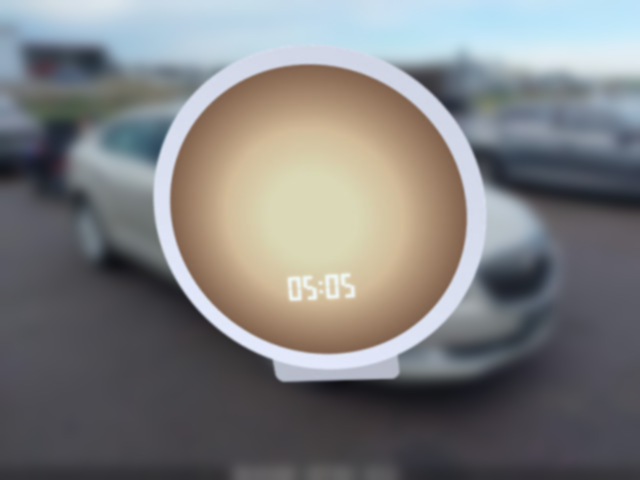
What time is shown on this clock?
5:05
